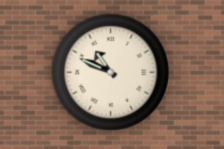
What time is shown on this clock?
10:49
